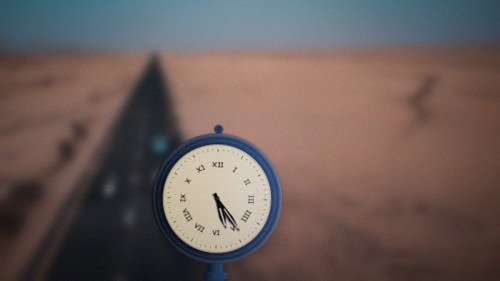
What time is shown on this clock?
5:24
